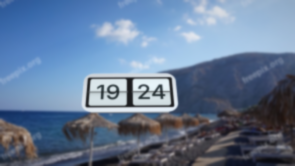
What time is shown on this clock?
19:24
